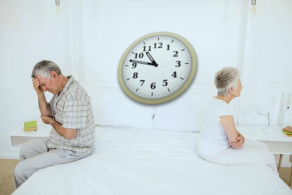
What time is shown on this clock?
10:47
